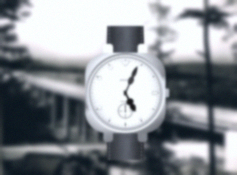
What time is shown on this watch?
5:04
